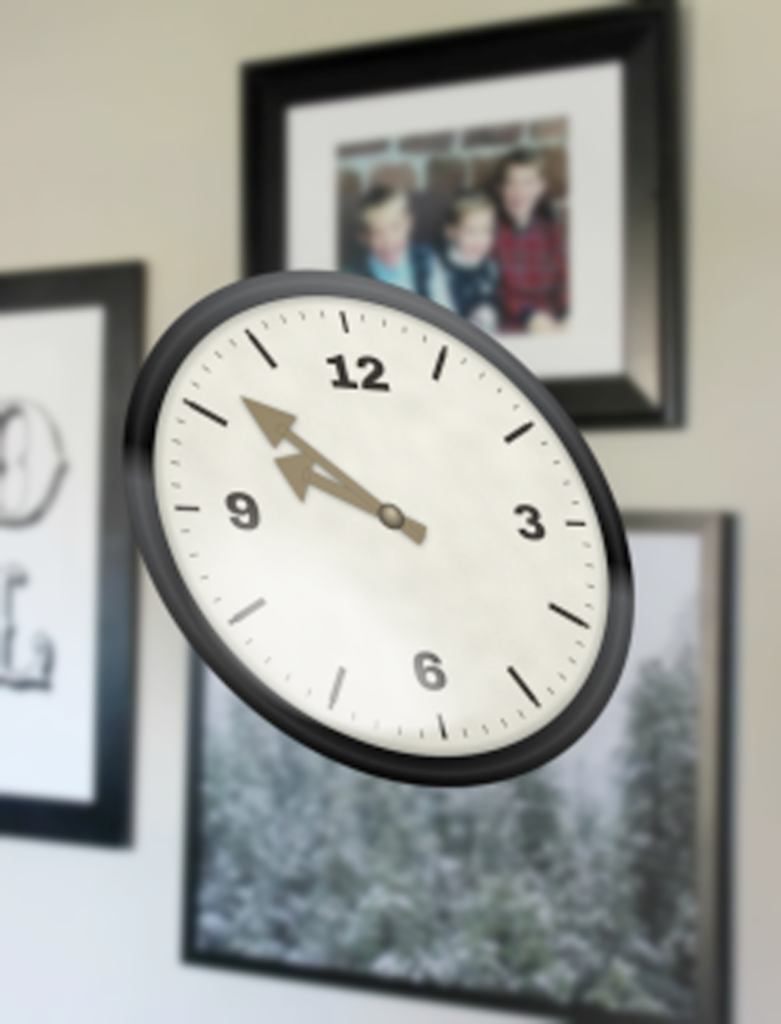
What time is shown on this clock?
9:52
